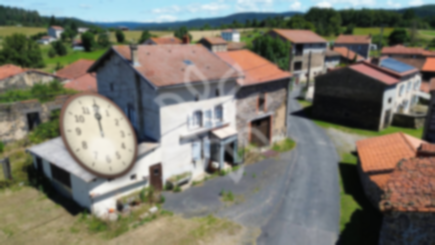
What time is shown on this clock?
12:00
